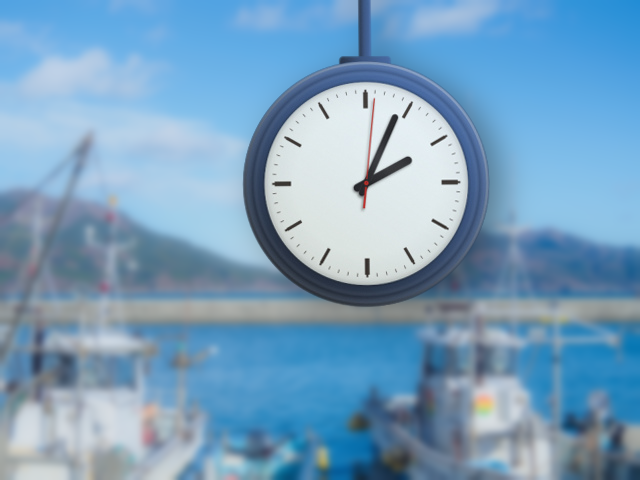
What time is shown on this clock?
2:04:01
